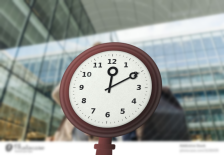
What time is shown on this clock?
12:10
